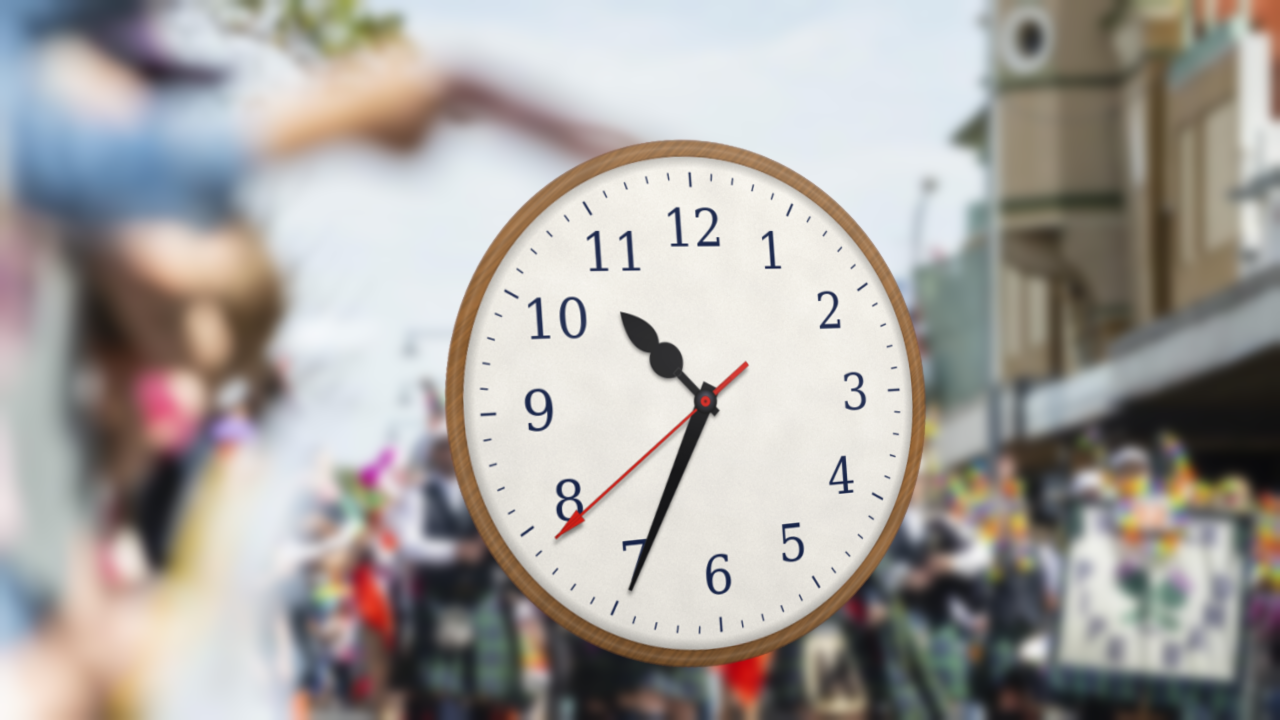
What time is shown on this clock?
10:34:39
